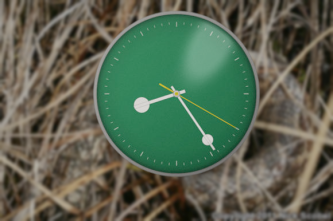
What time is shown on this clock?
8:24:20
